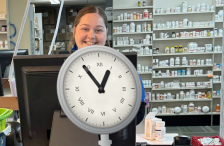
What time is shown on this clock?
12:54
